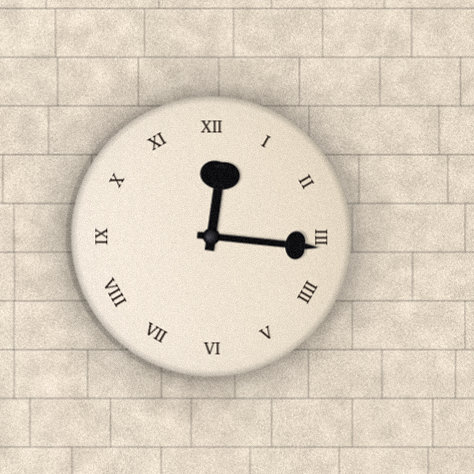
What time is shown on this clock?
12:16
